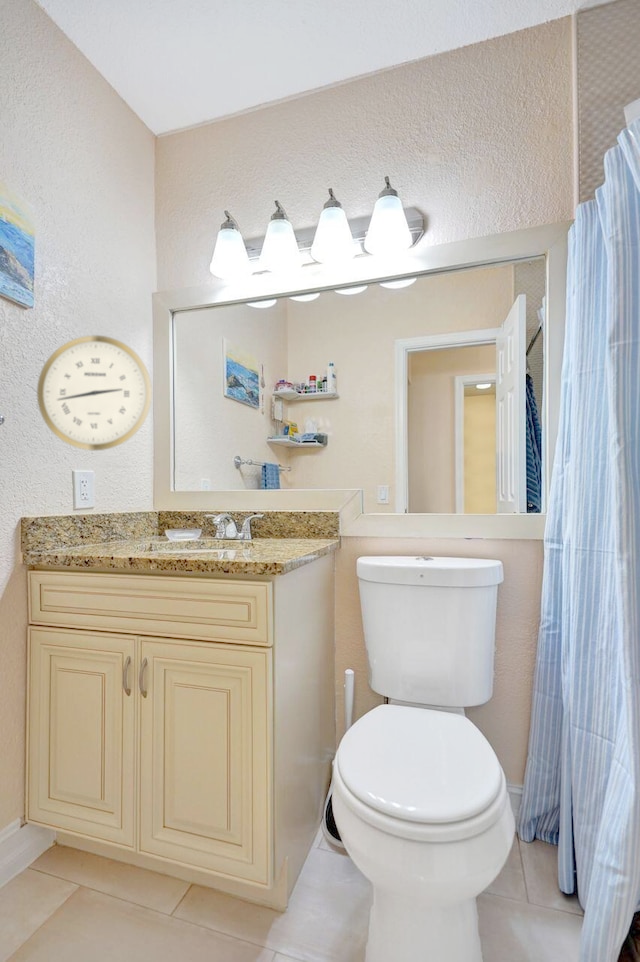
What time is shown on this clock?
2:43
